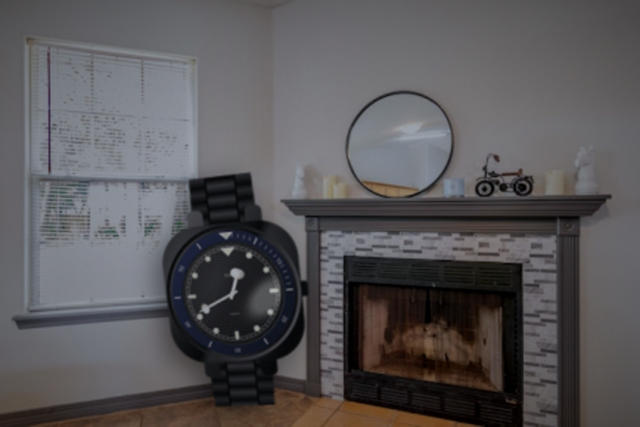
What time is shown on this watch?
12:41
